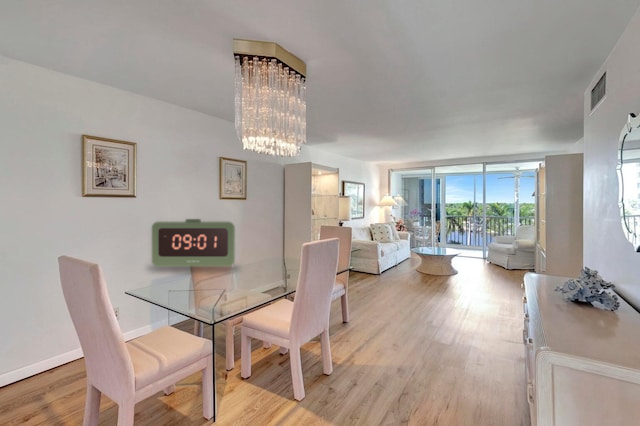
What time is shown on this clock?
9:01
